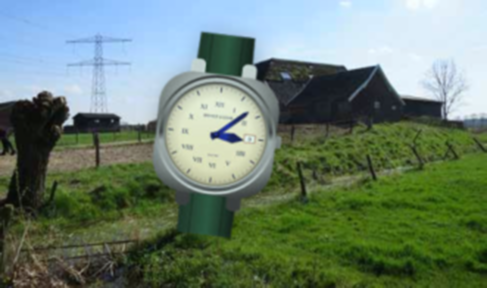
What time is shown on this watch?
3:08
